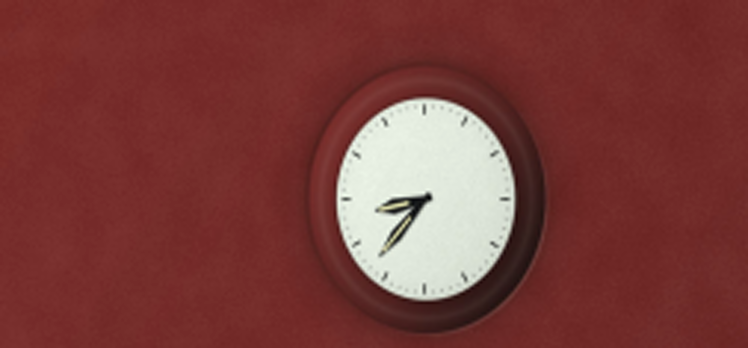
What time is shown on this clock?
8:37
